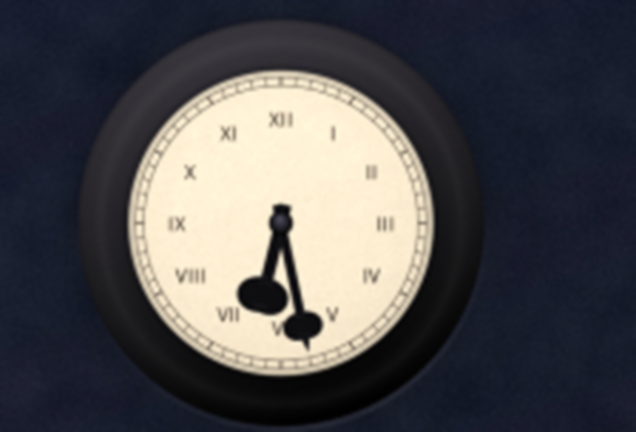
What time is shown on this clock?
6:28
